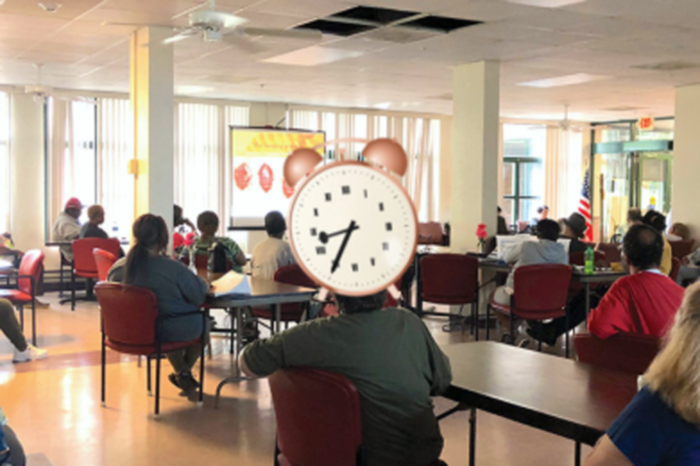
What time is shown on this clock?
8:35
